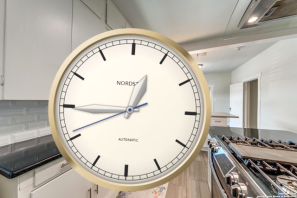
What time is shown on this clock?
12:44:41
